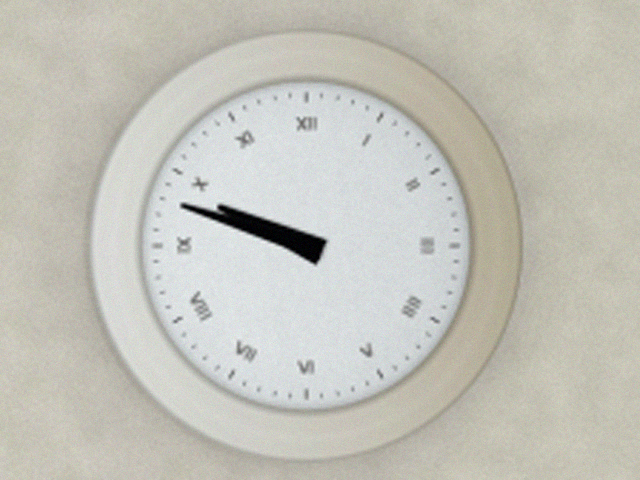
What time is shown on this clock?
9:48
